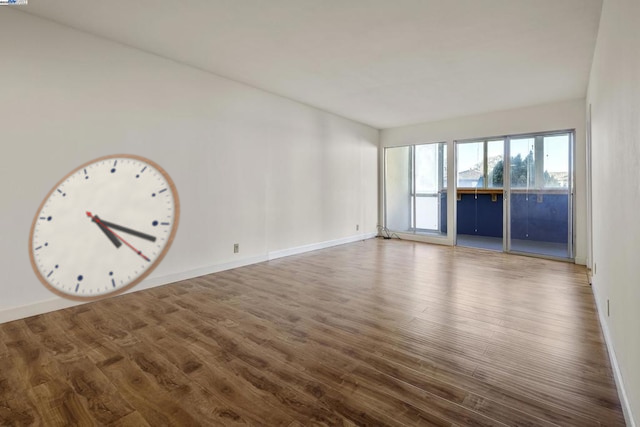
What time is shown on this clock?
4:17:20
